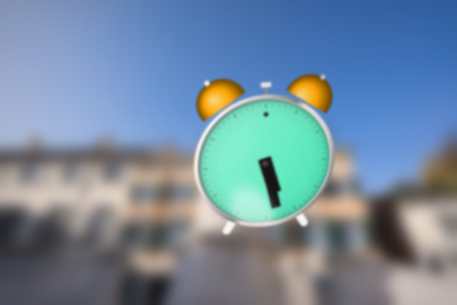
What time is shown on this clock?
5:28
